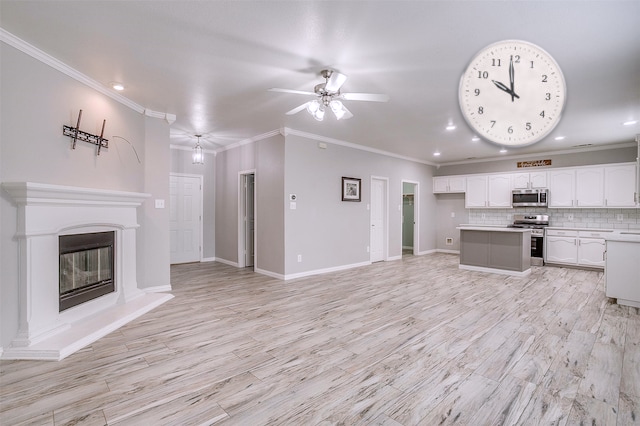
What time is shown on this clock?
9:59
